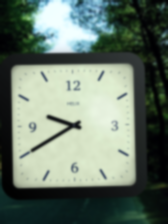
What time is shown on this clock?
9:40
